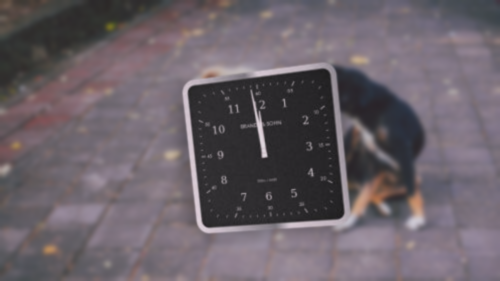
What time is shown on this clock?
11:59
